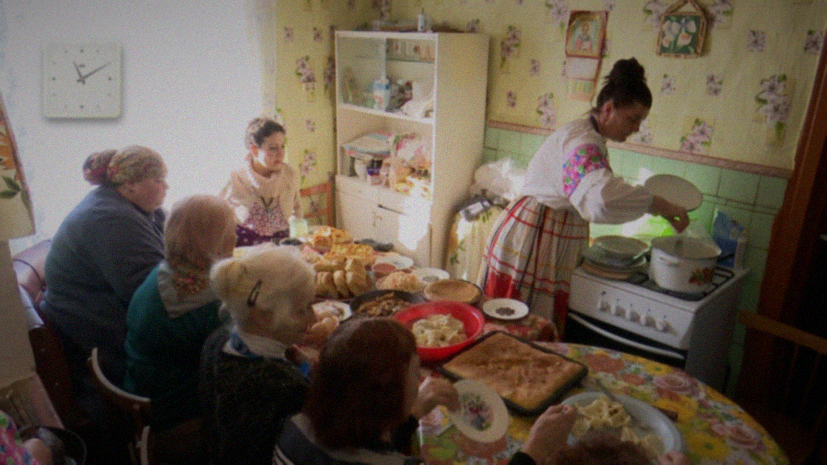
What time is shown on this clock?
11:10
